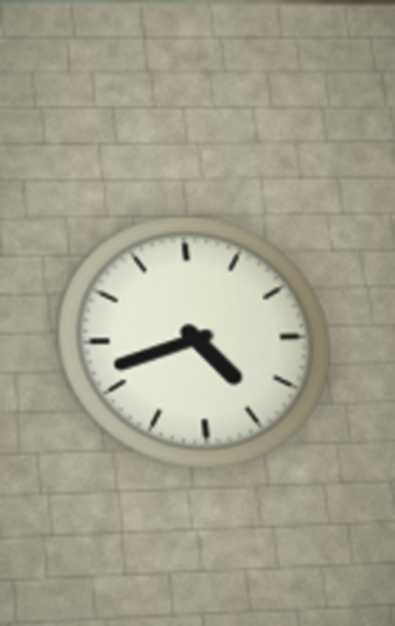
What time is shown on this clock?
4:42
